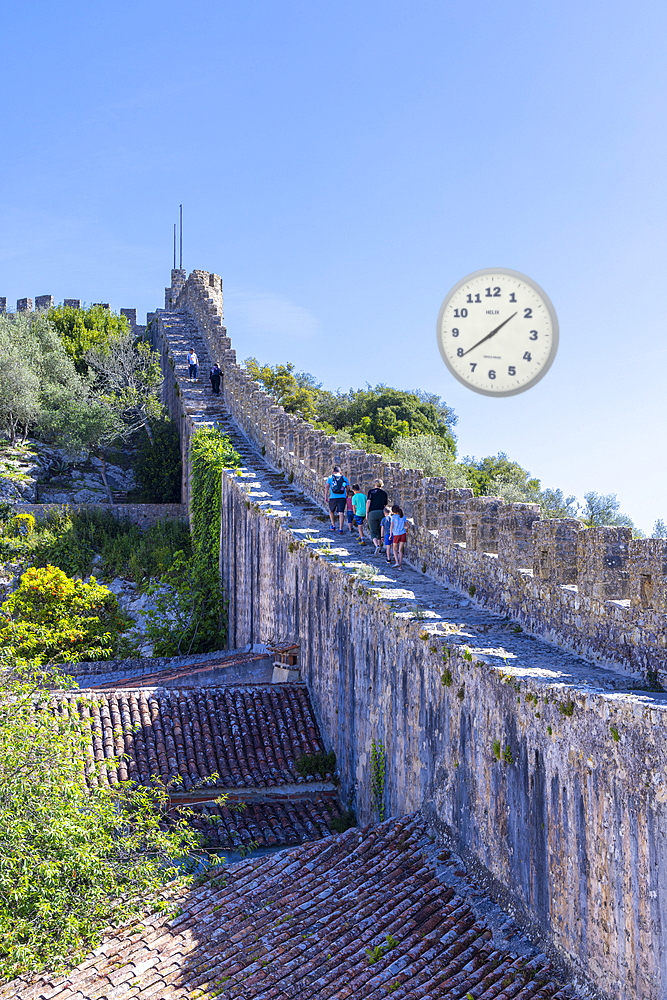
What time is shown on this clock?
1:39
